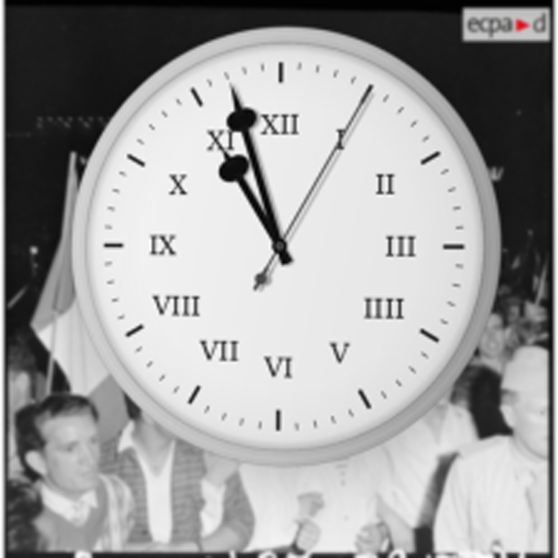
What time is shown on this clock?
10:57:05
